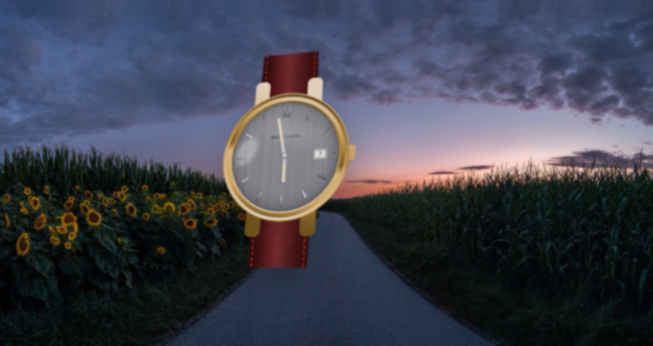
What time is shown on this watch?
5:58
